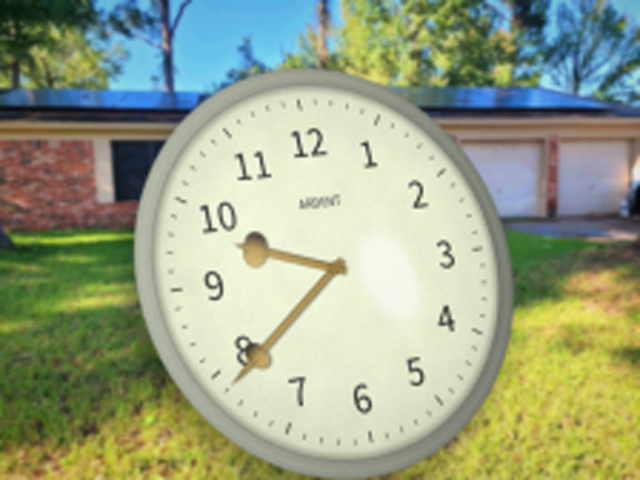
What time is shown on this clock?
9:39
